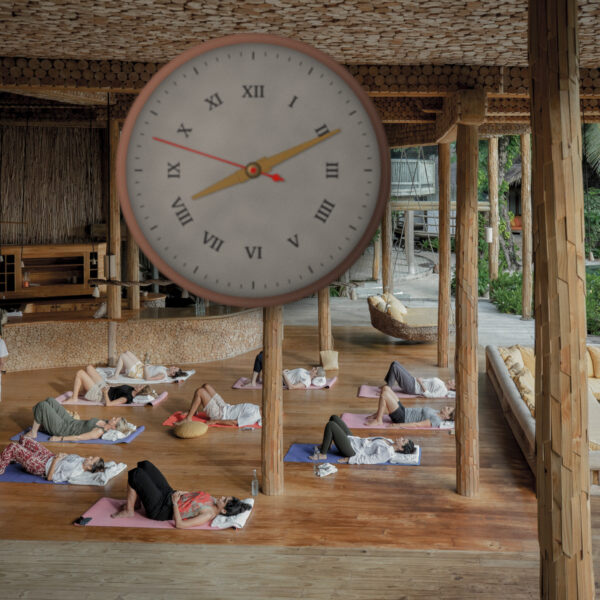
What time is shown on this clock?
8:10:48
